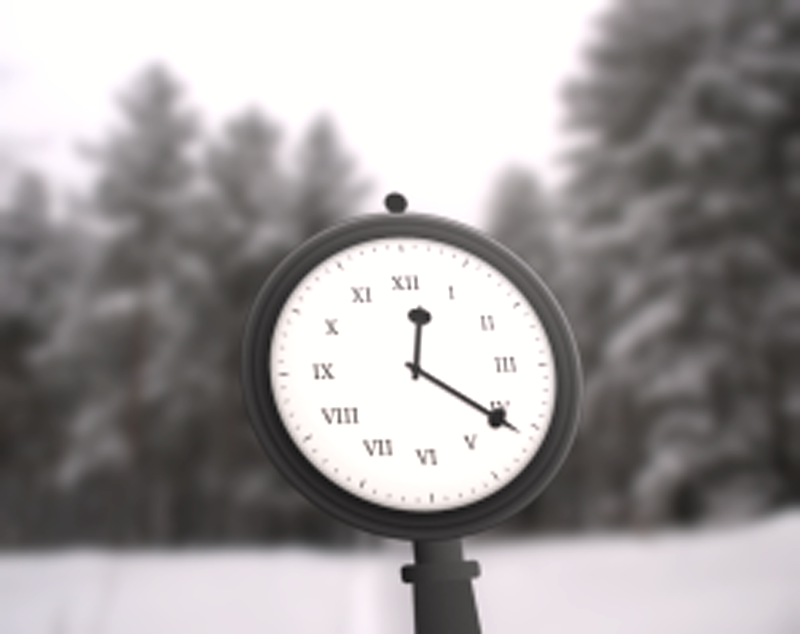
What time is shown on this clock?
12:21
